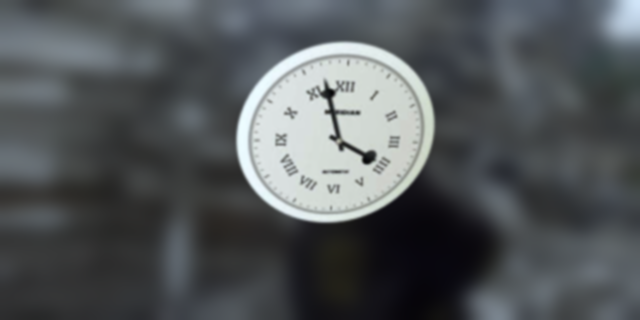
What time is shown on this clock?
3:57
